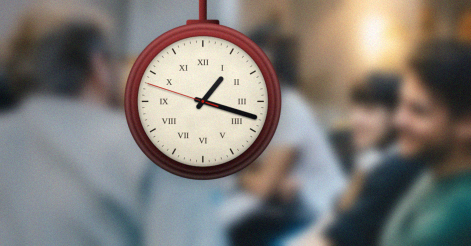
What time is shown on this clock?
1:17:48
